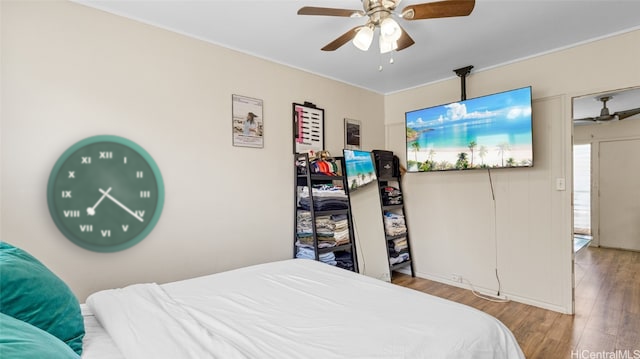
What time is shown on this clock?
7:21
